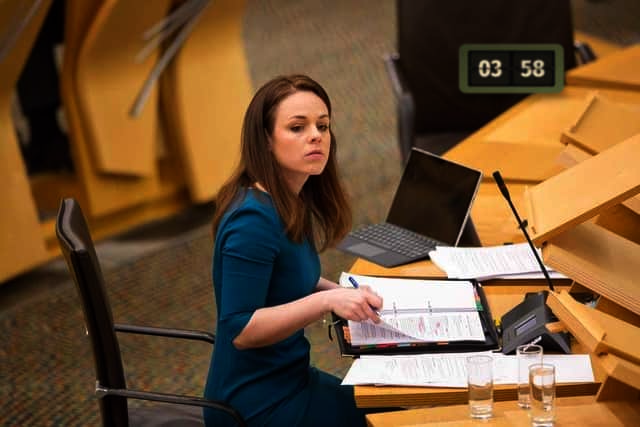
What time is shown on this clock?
3:58
